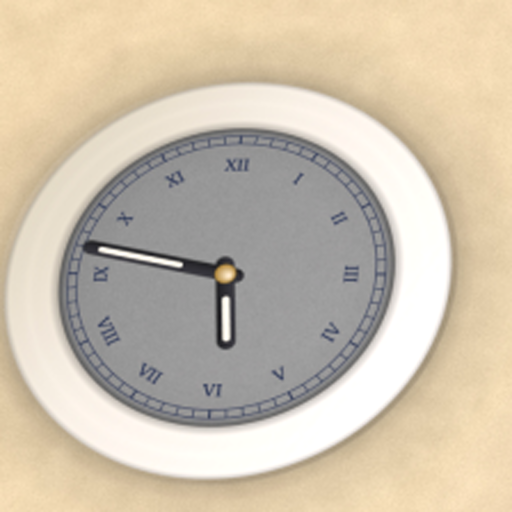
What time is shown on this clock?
5:47
